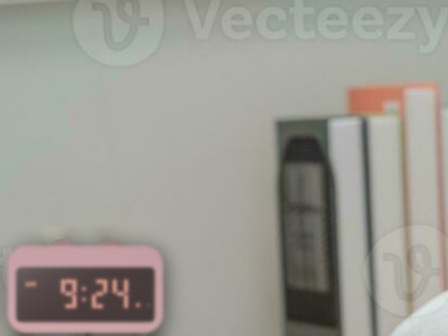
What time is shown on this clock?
9:24
